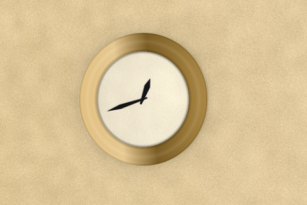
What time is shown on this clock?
12:42
